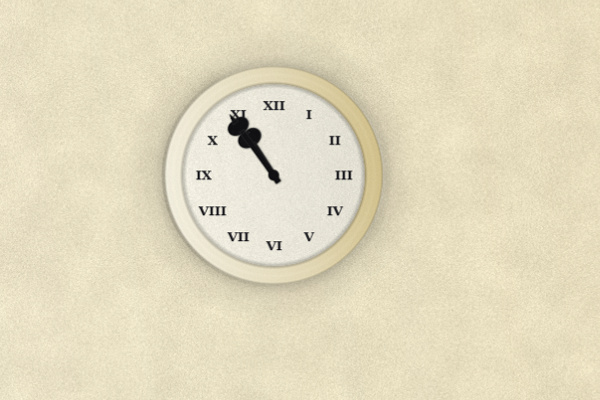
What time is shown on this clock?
10:54
